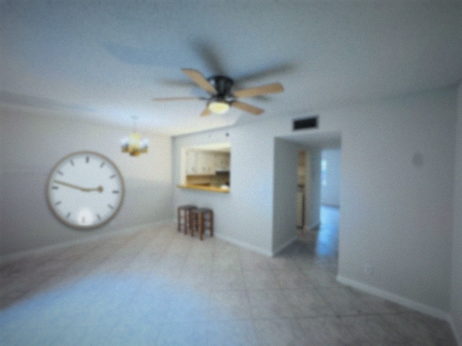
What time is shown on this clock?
2:47
